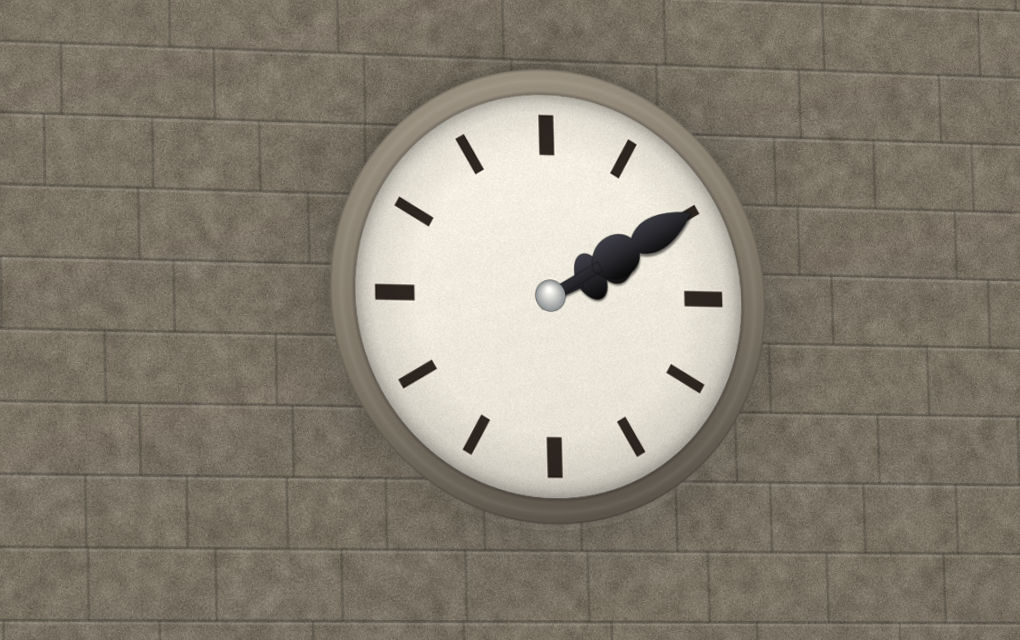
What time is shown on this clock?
2:10
